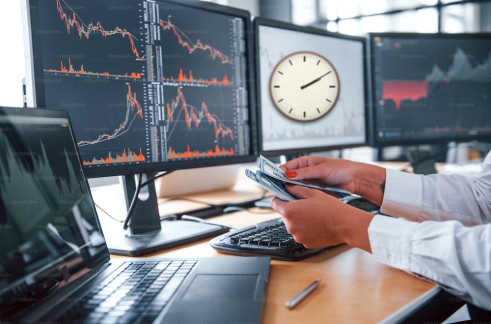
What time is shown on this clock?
2:10
